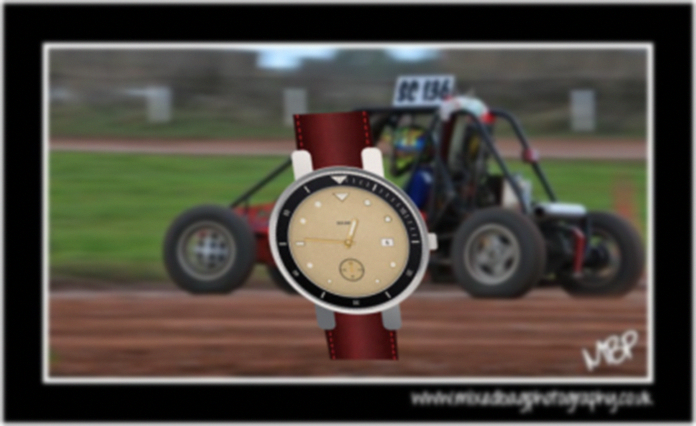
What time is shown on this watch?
12:46
